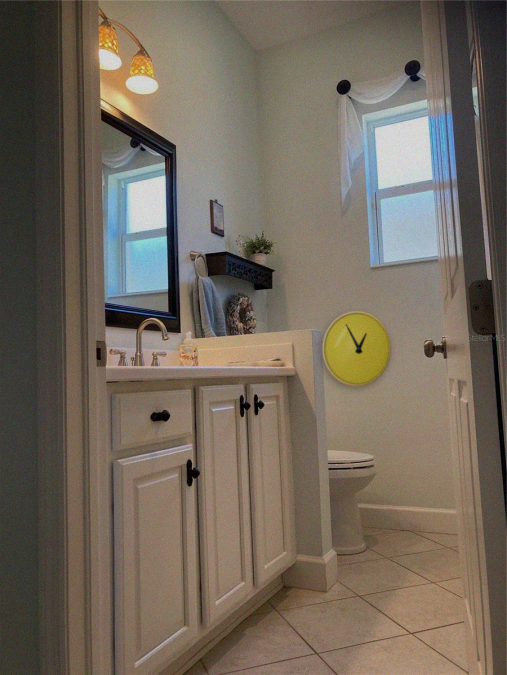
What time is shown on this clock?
12:55
